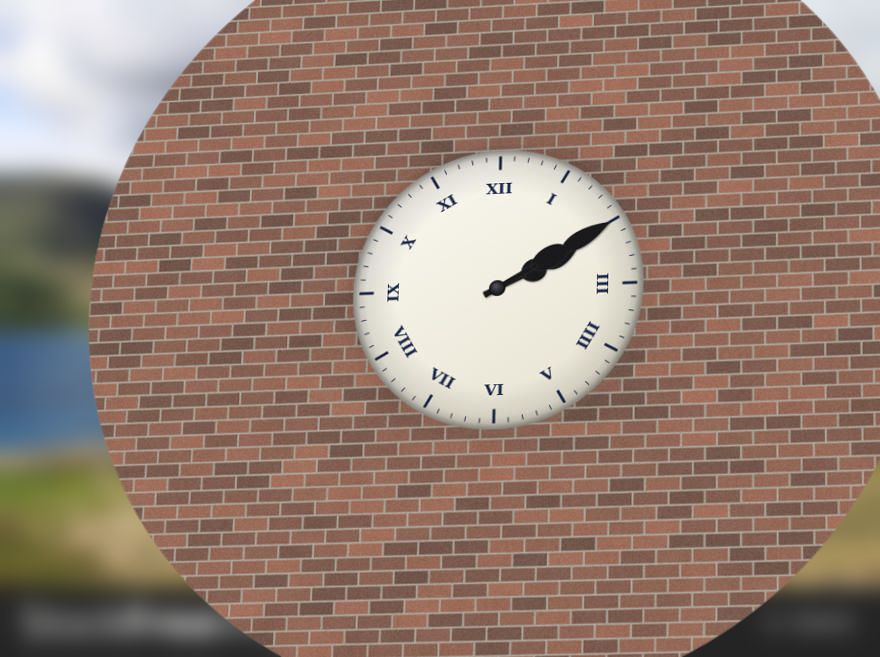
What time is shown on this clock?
2:10
